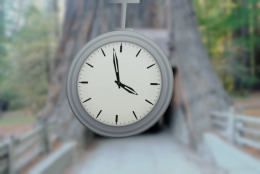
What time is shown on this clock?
3:58
